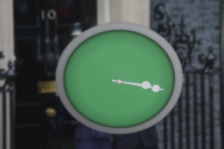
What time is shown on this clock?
3:17
